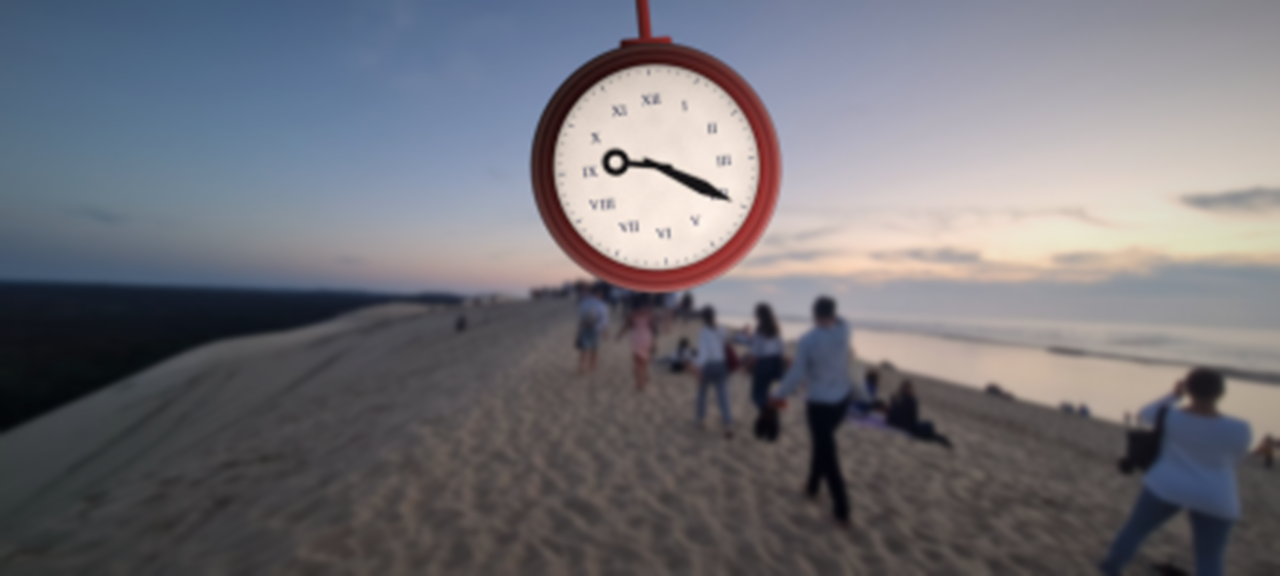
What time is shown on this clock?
9:20
